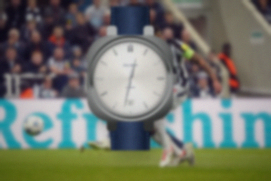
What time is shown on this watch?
12:32
